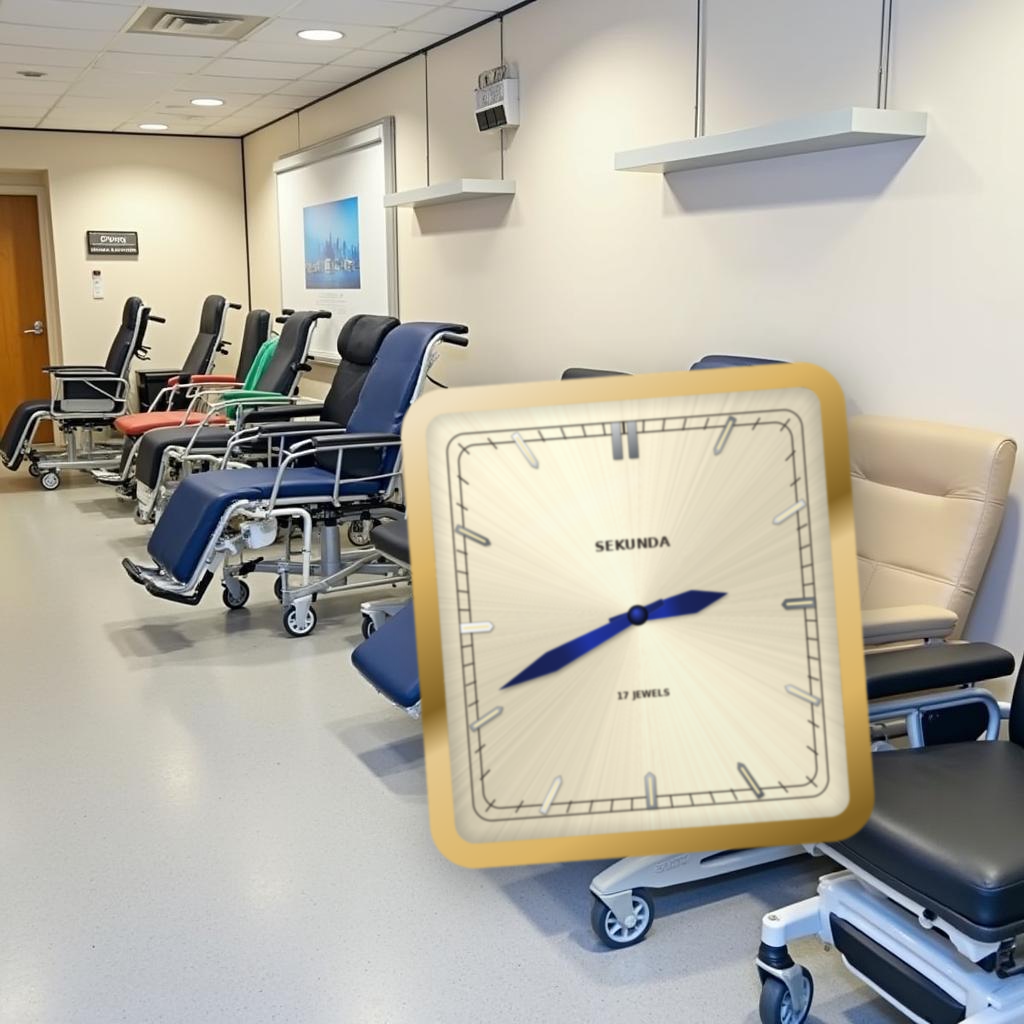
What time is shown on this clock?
2:41
